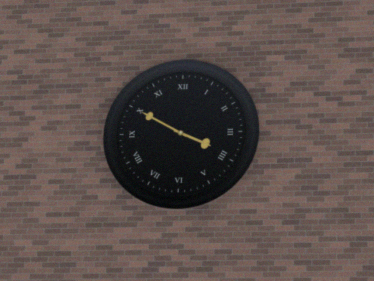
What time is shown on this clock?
3:50
